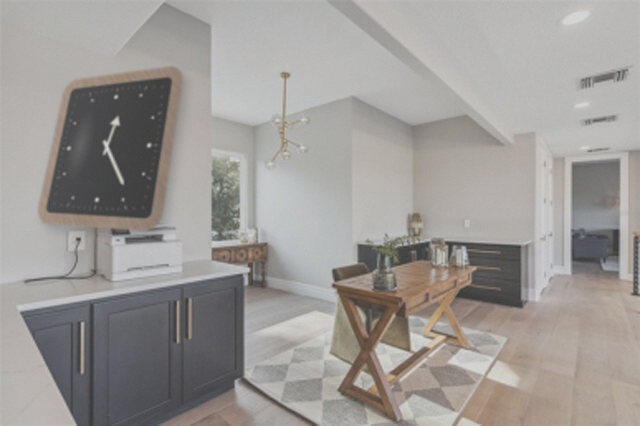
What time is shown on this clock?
12:24
